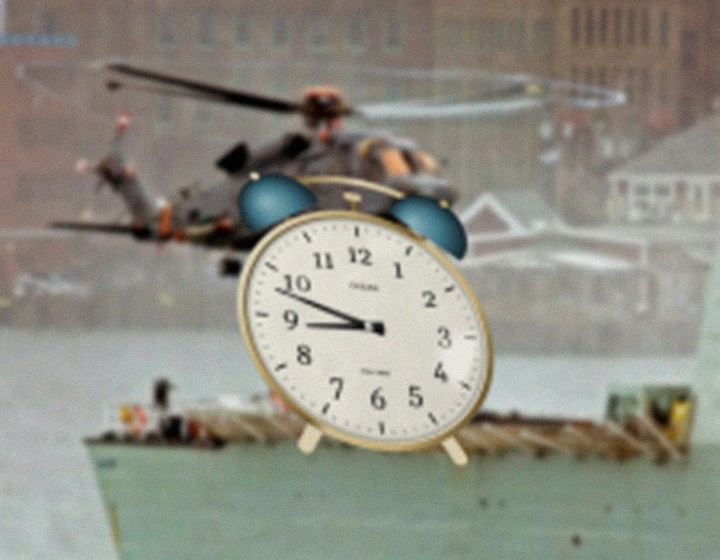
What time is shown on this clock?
8:48
